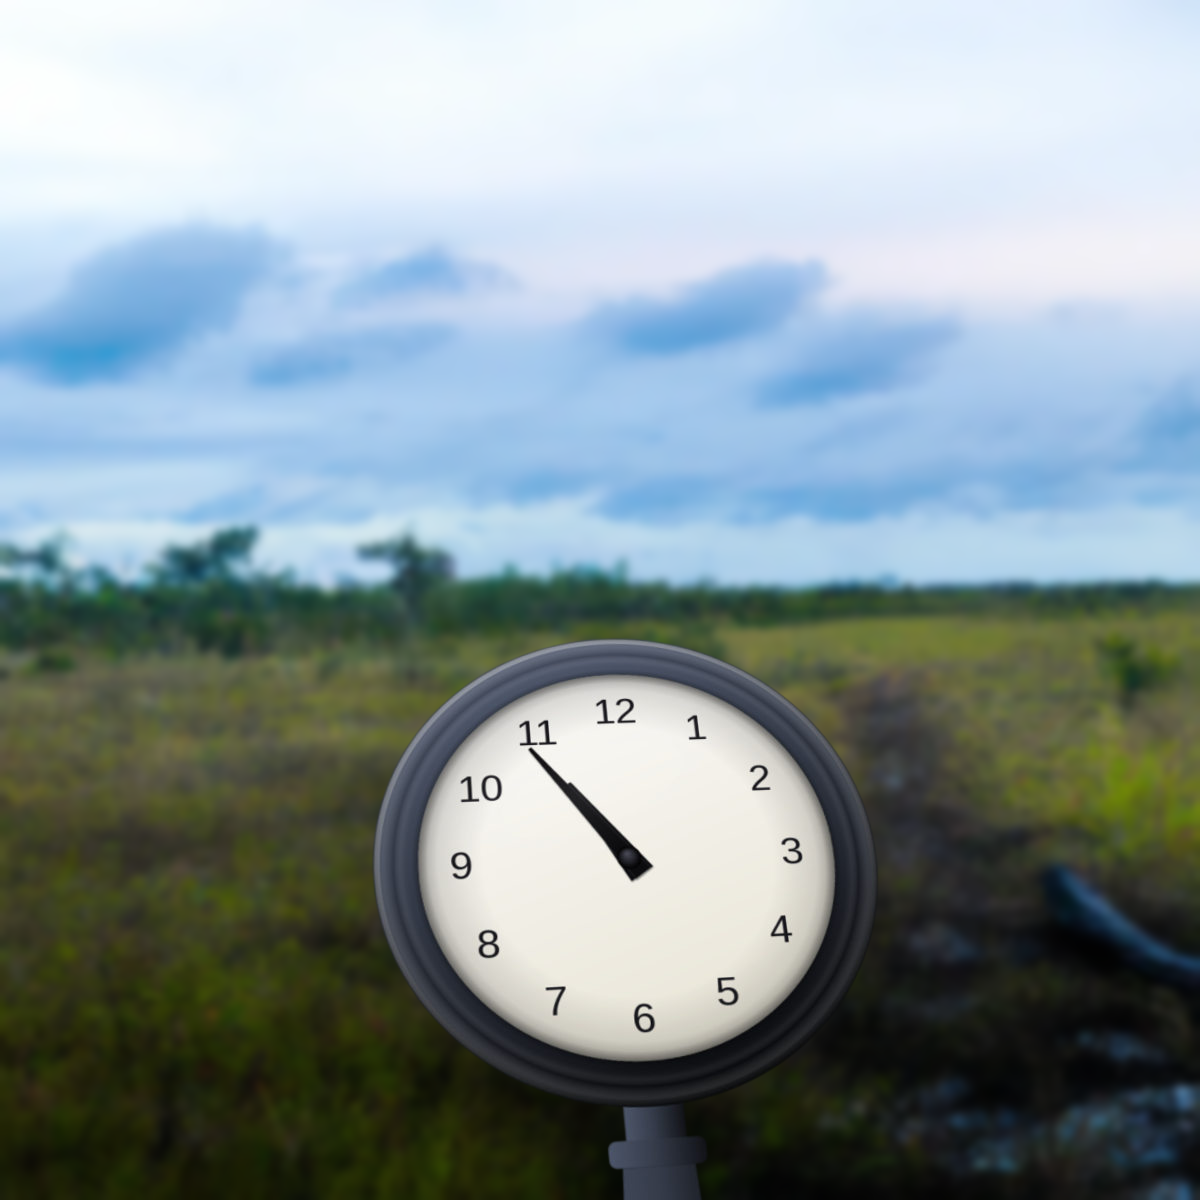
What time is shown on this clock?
10:54
